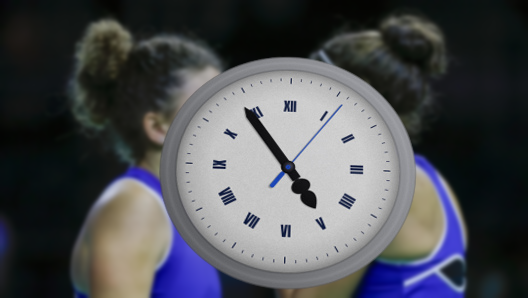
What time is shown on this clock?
4:54:06
